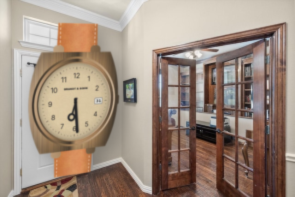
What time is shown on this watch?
6:29
